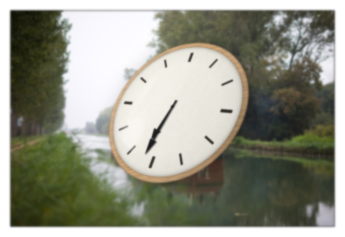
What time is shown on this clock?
6:32
